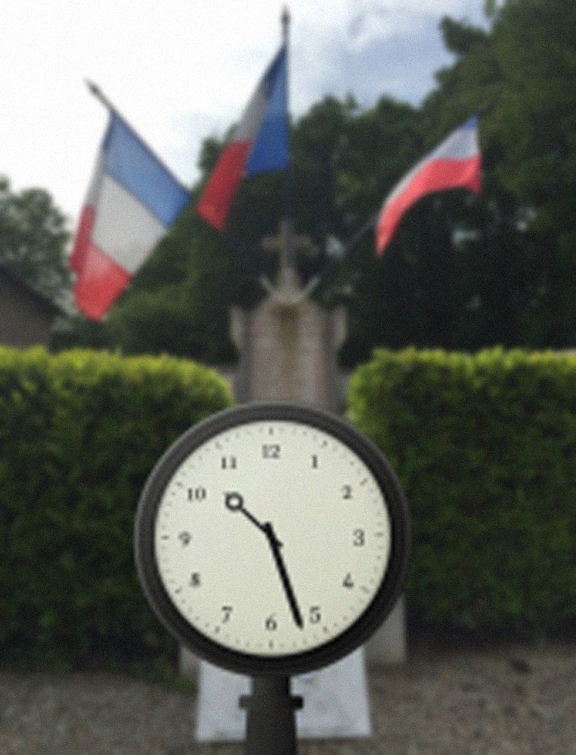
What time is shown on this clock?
10:27
